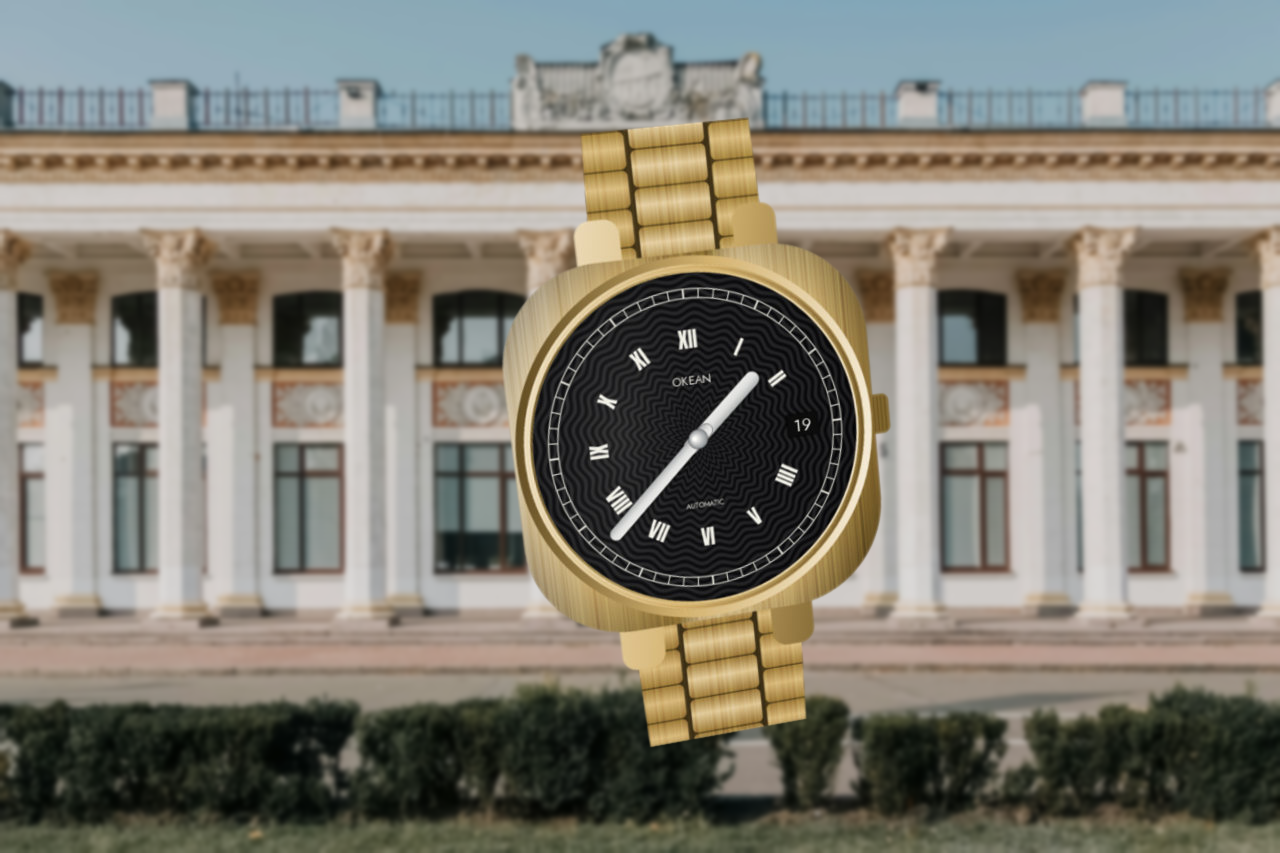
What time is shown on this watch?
1:38
